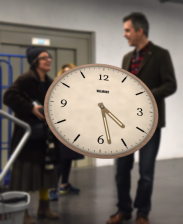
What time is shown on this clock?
4:28
